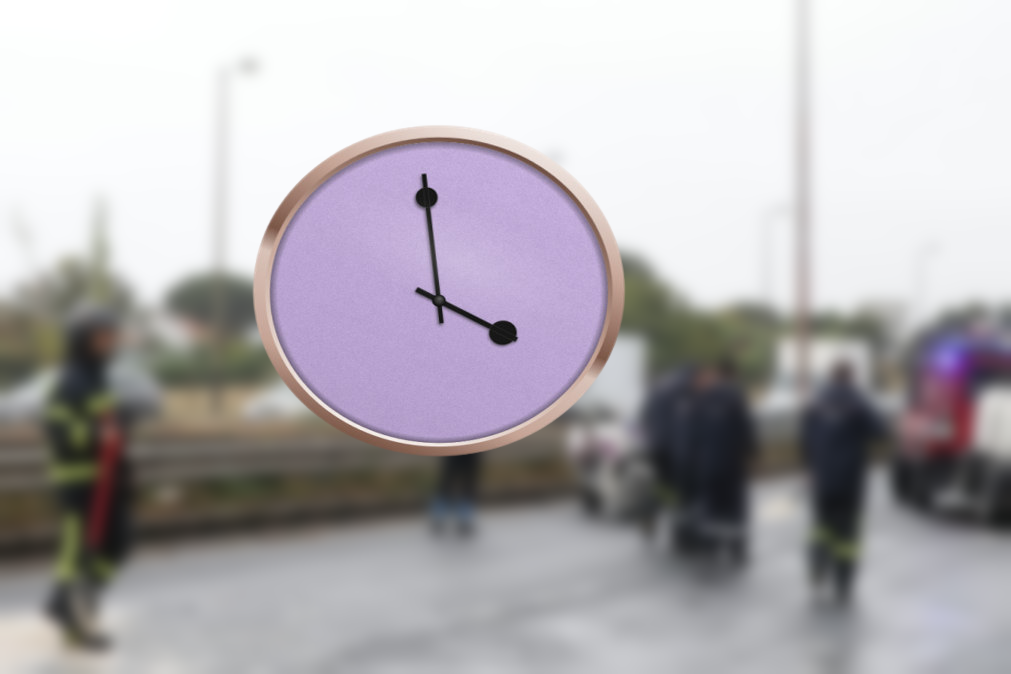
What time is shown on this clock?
3:59
